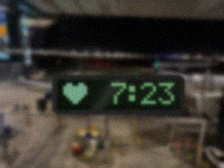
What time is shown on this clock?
7:23
